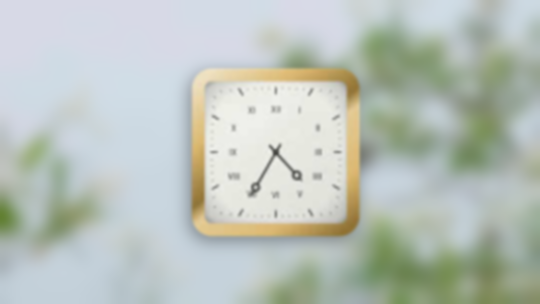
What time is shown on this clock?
4:35
